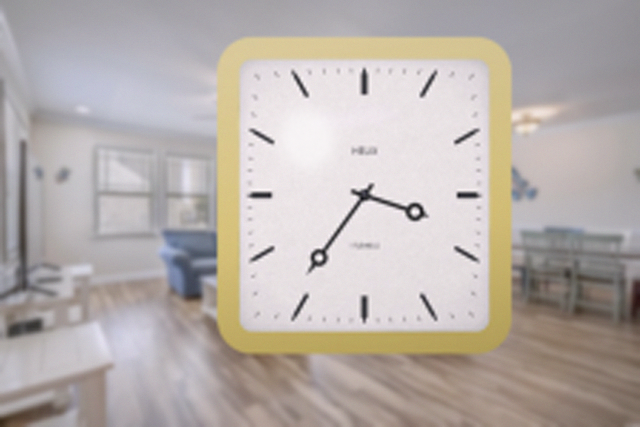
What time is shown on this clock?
3:36
